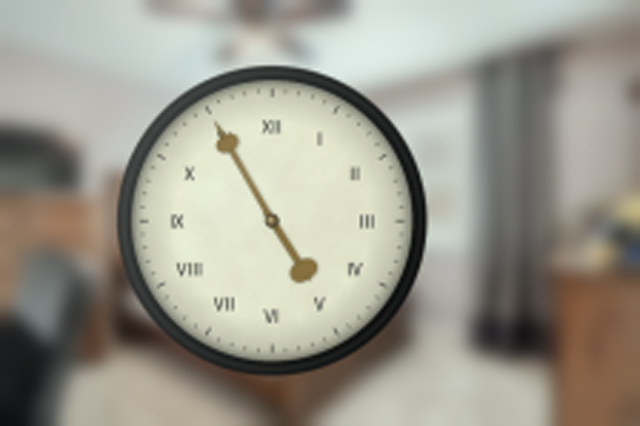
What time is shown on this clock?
4:55
